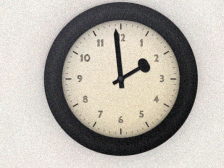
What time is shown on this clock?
1:59
